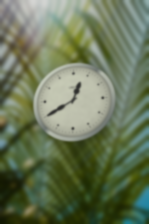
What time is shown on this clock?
12:40
